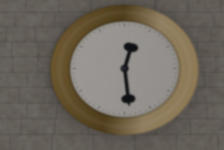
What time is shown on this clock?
12:29
